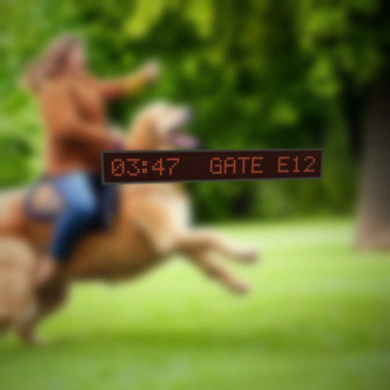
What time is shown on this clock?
3:47
